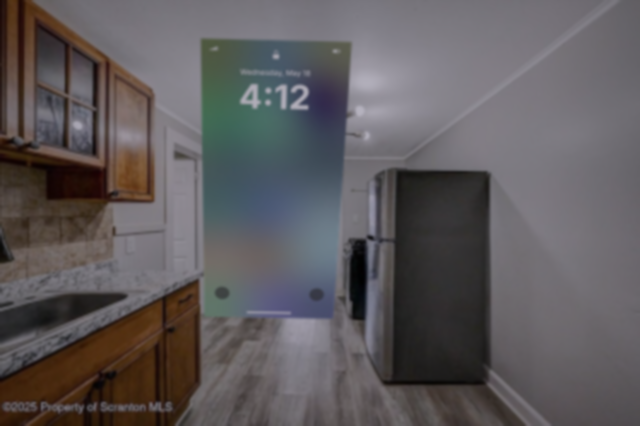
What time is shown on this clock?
4:12
